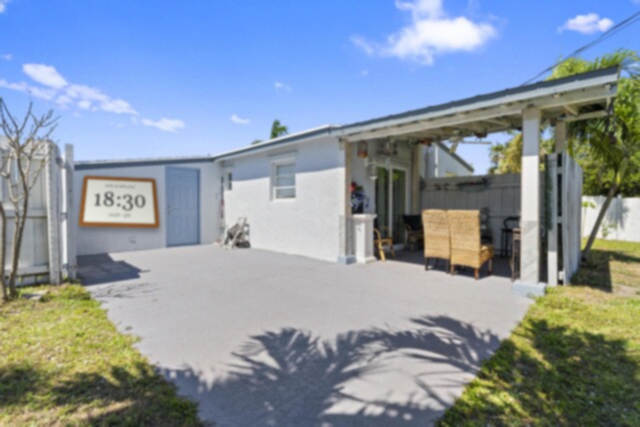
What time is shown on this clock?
18:30
